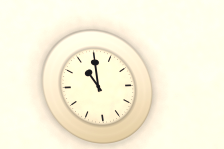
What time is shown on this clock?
11:00
